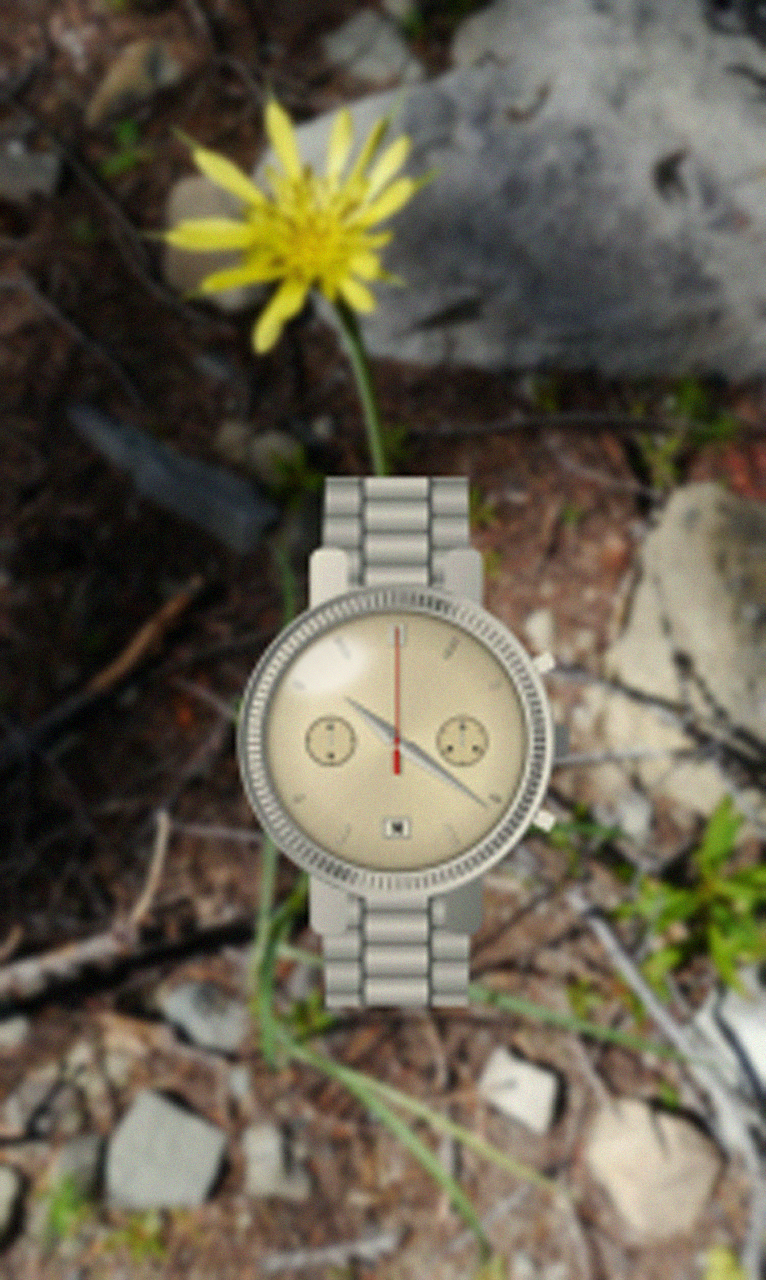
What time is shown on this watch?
10:21
